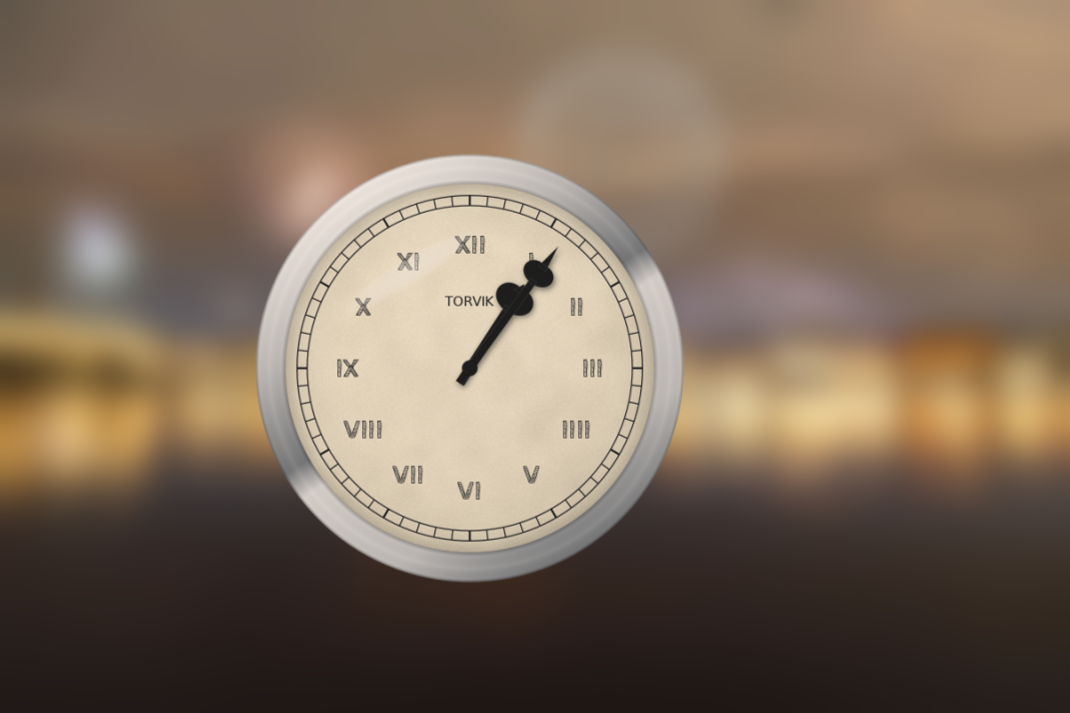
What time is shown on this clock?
1:06
